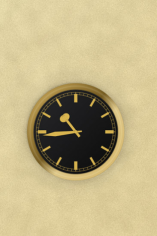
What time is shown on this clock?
10:44
